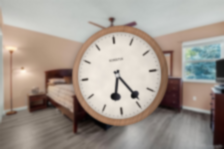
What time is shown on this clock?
6:24
